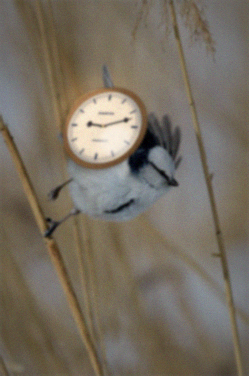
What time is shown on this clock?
9:12
